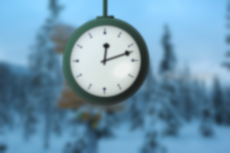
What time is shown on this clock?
12:12
